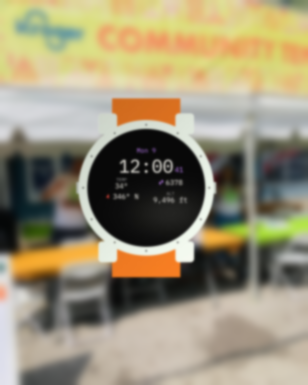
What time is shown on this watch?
12:00
